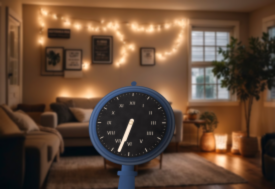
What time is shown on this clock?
6:33
